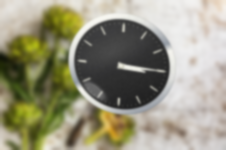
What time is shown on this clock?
3:15
